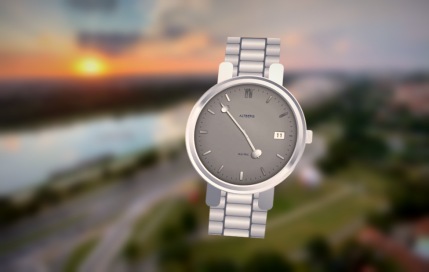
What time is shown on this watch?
4:53
